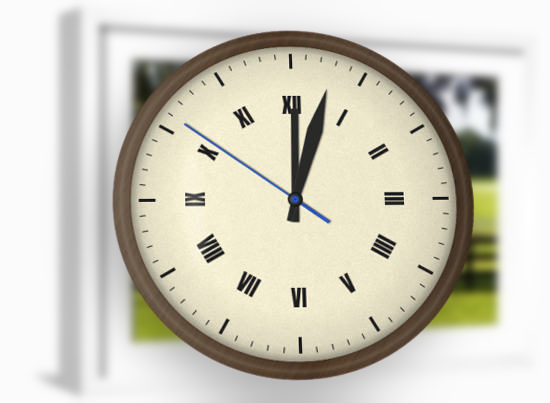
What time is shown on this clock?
12:02:51
